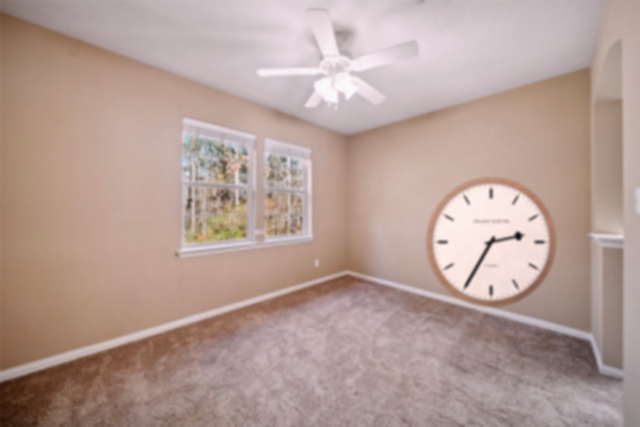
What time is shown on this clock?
2:35
